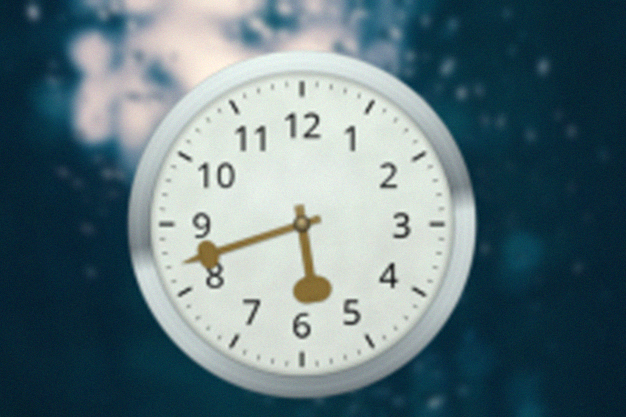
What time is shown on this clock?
5:42
